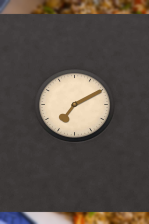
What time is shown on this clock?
7:10
